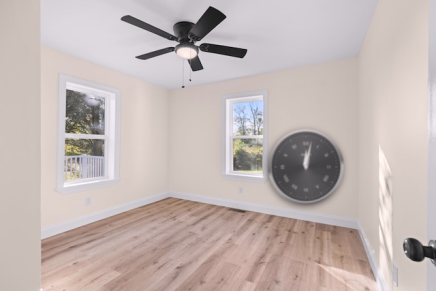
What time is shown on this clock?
12:02
